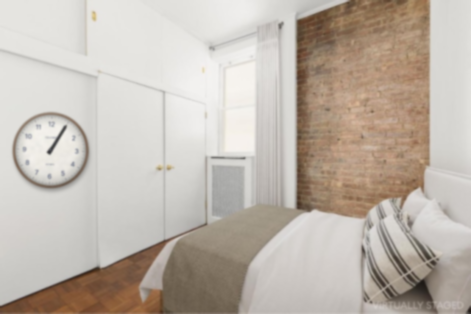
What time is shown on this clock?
1:05
